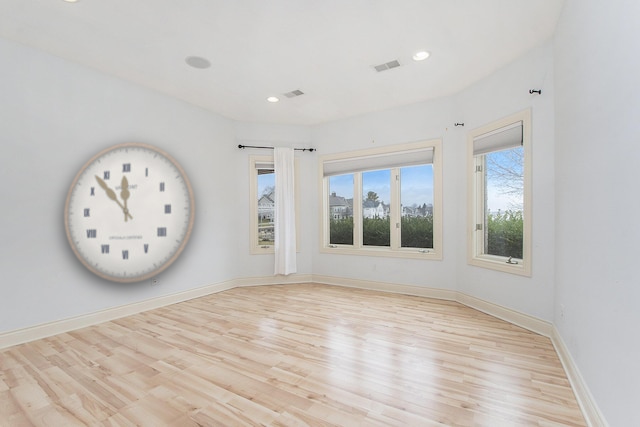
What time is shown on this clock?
11:53
